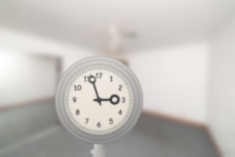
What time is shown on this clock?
2:57
